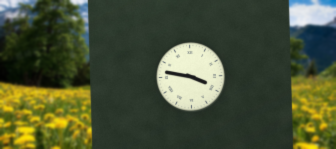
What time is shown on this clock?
3:47
